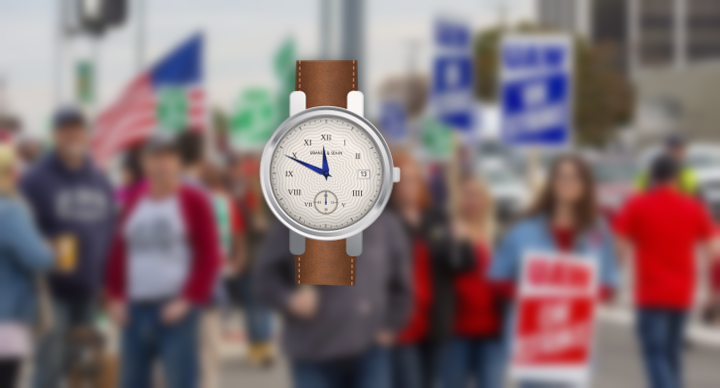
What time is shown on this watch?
11:49
